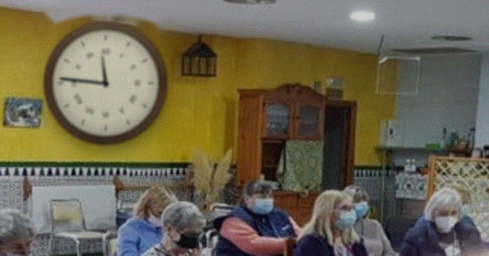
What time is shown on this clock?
11:46
